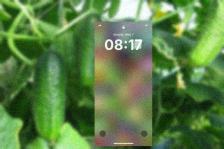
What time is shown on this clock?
8:17
